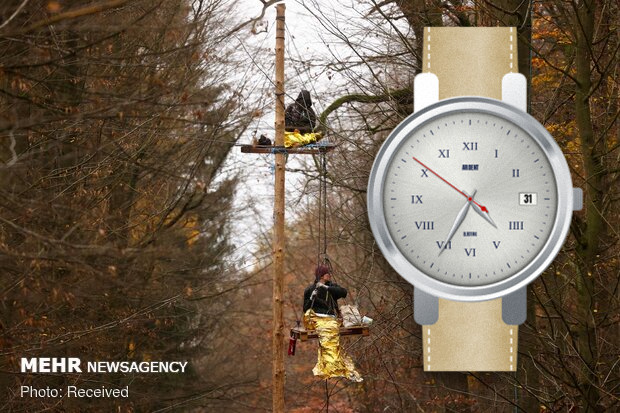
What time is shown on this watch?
4:34:51
